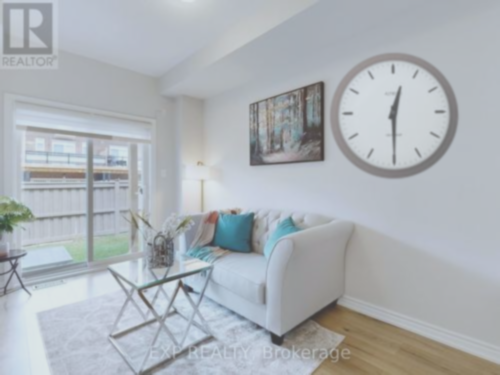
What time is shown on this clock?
12:30
